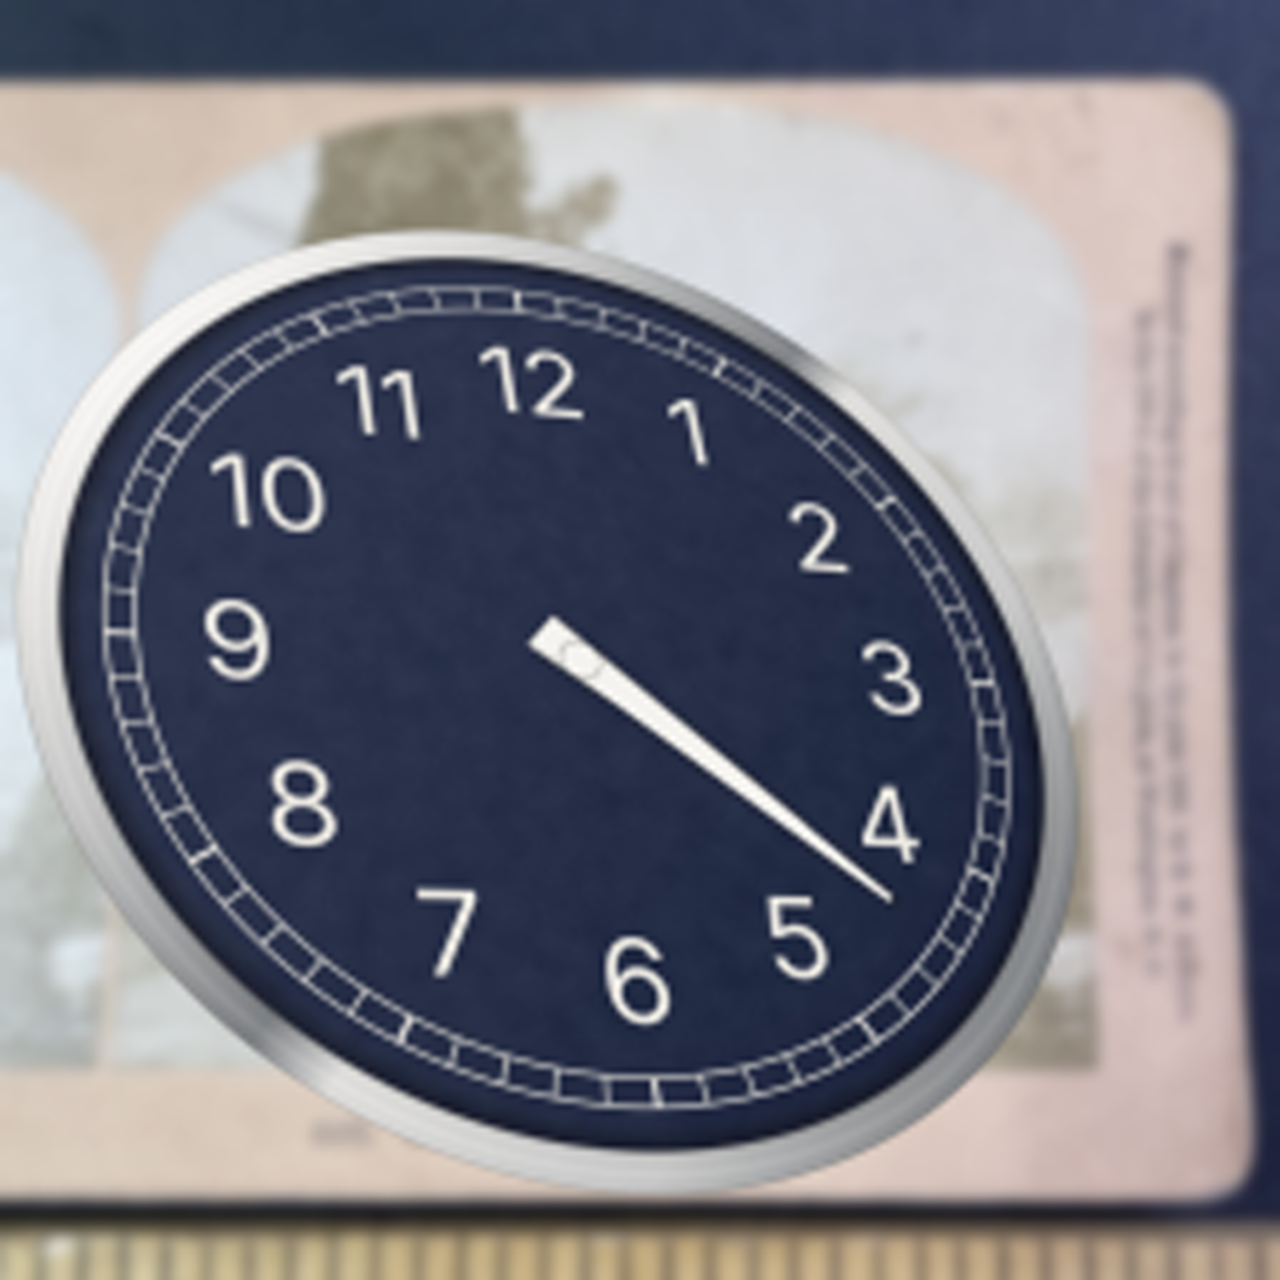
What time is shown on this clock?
4:22
